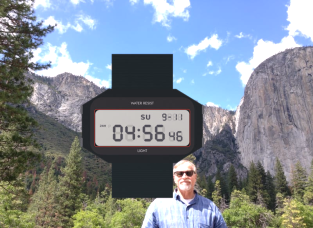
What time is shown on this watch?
4:56:46
